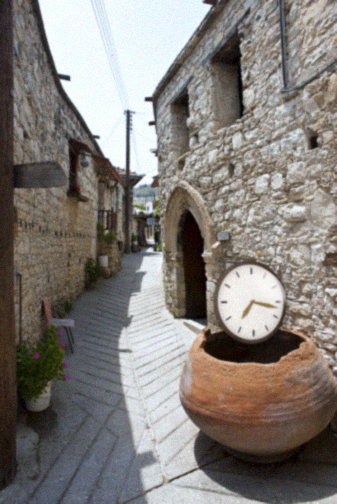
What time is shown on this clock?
7:17
